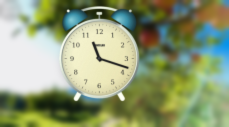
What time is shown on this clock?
11:18
